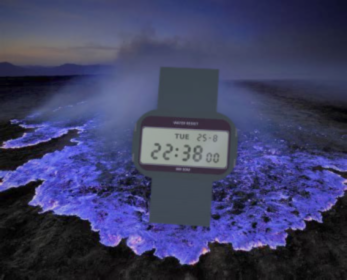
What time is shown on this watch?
22:38:00
